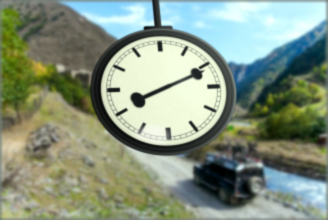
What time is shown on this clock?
8:11
